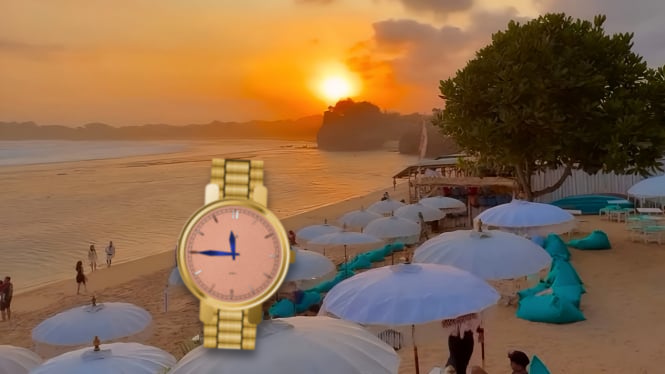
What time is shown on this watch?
11:45
